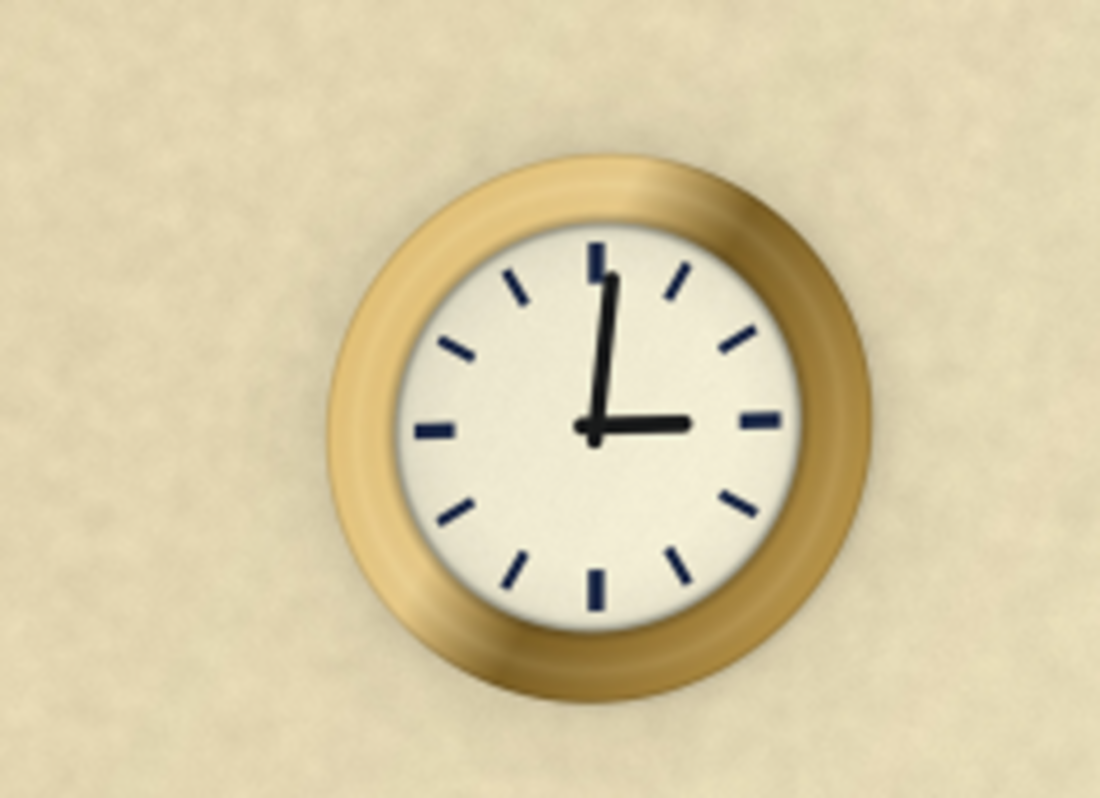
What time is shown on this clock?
3:01
